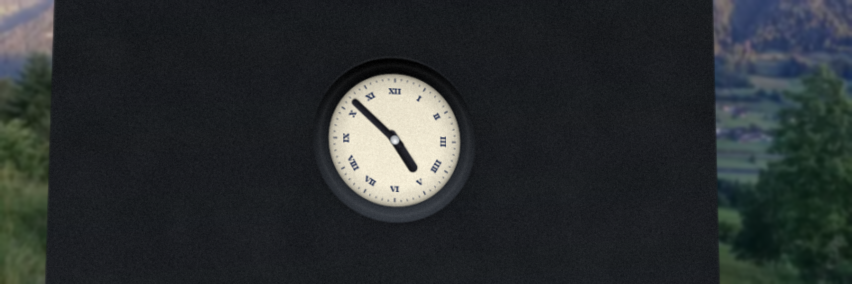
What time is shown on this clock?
4:52
